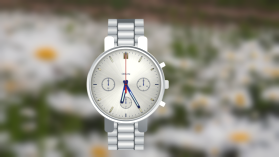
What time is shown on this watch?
6:25
